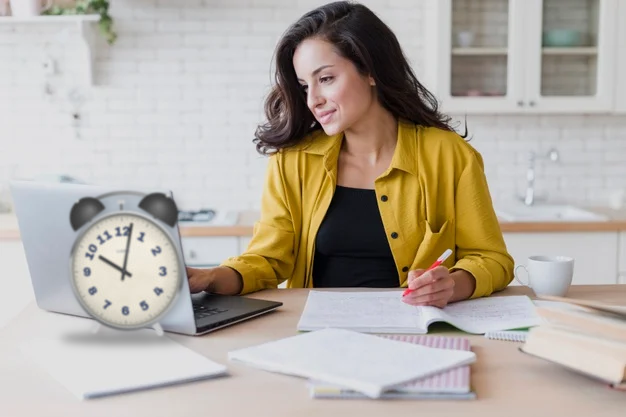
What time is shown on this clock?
10:02
